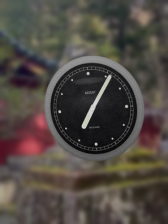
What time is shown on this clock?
7:06
